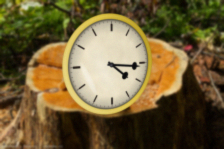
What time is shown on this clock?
4:16
